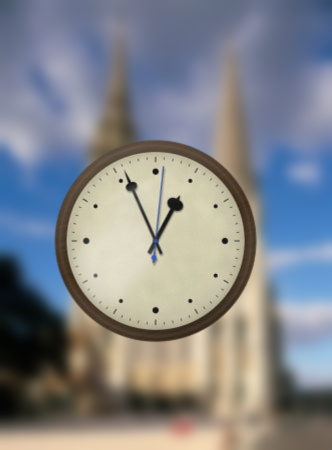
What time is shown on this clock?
12:56:01
